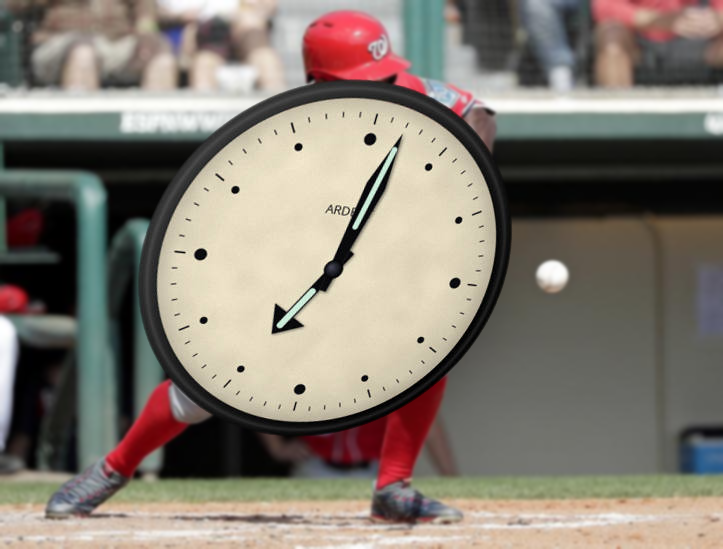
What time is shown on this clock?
7:02
